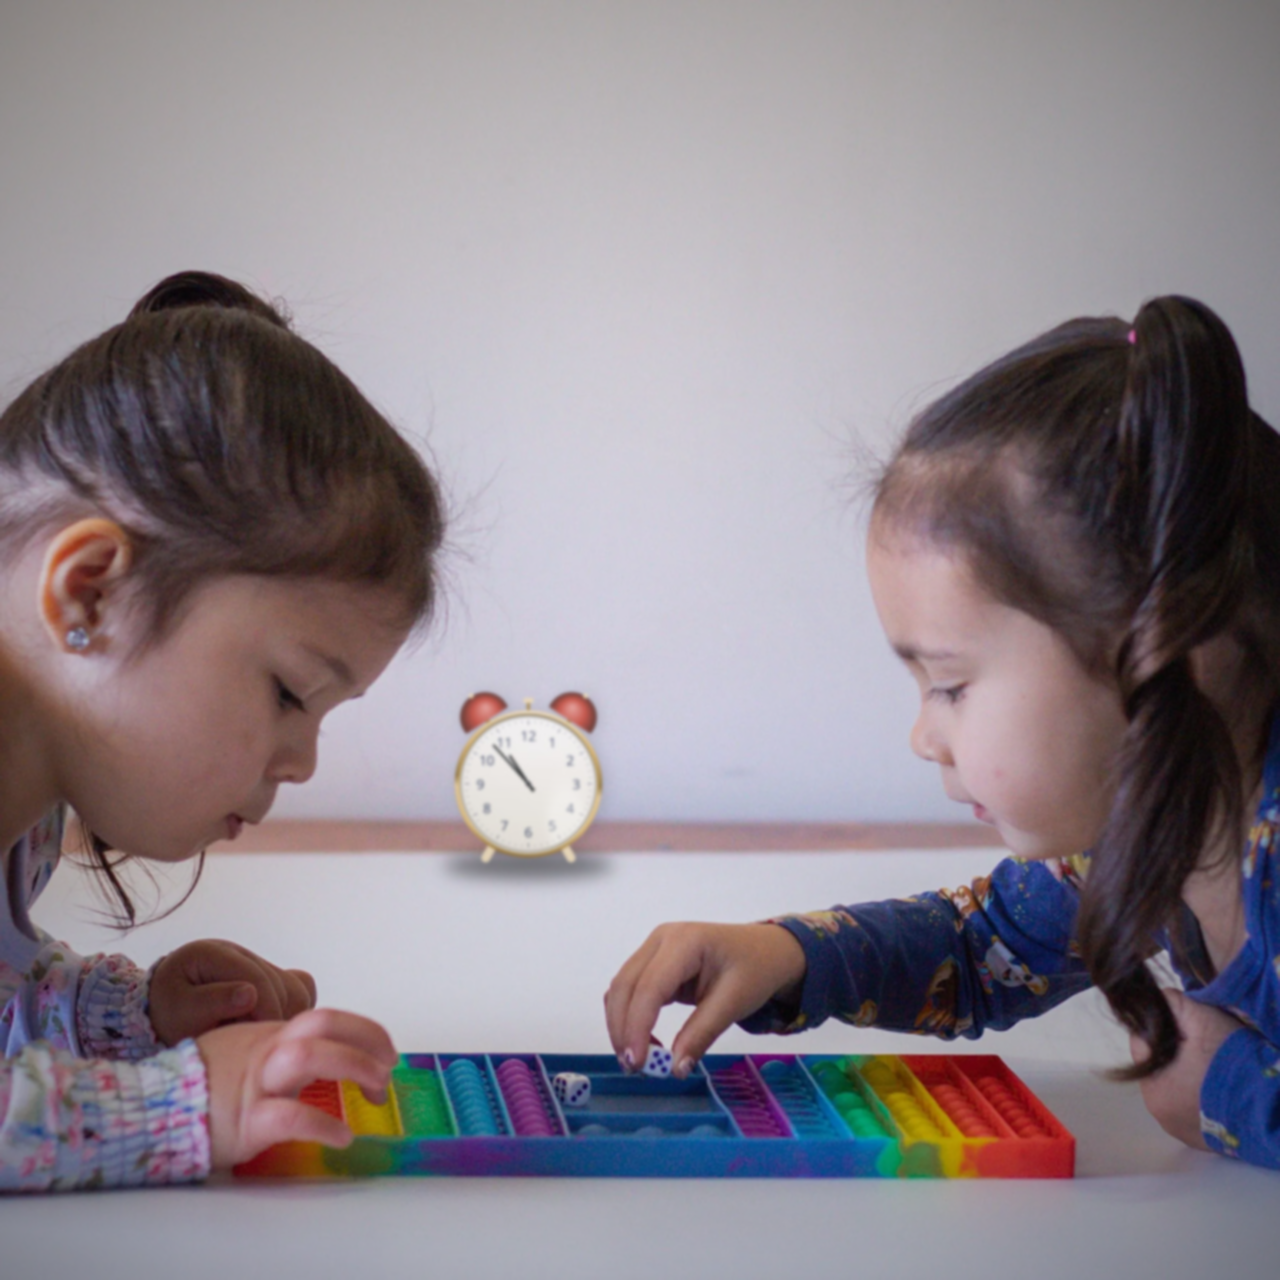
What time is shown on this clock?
10:53
